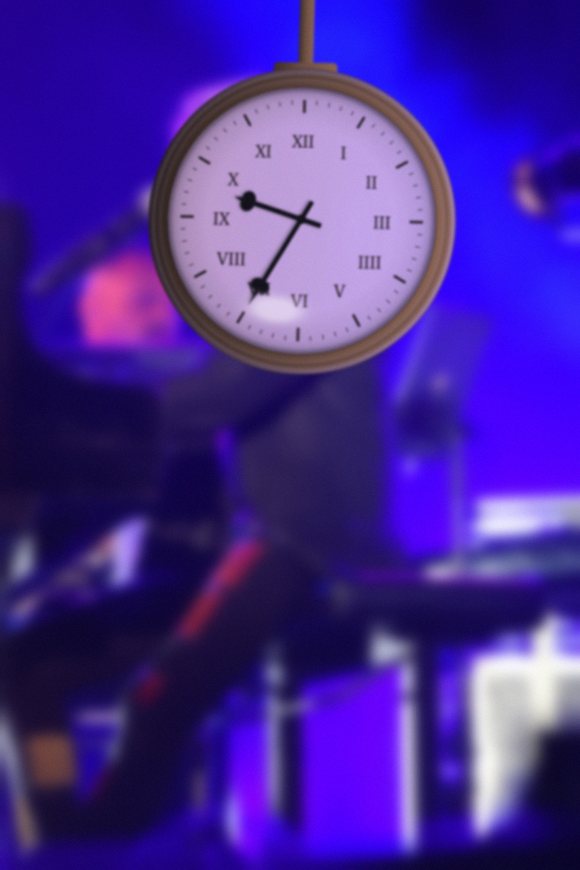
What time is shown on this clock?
9:35
